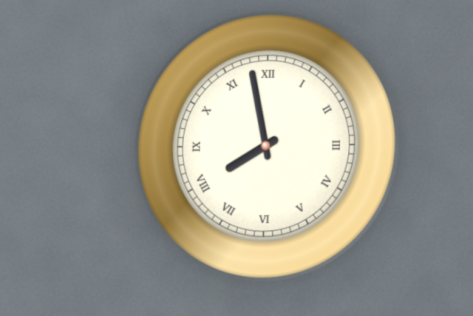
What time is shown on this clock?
7:58
